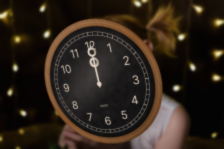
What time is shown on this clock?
12:00
